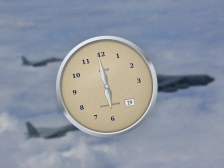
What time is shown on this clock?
5:59
